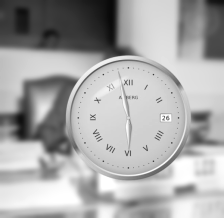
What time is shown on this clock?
5:58
